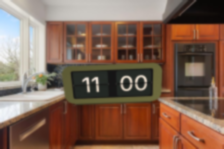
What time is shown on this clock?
11:00
